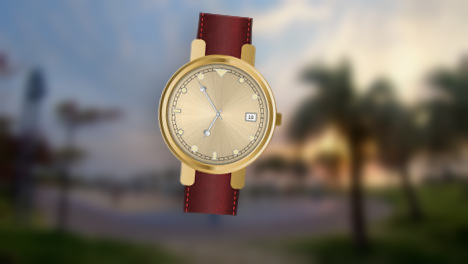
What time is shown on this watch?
6:54
